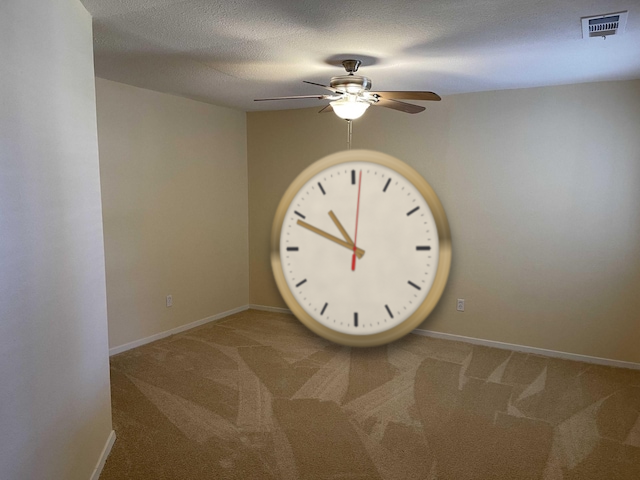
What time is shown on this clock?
10:49:01
